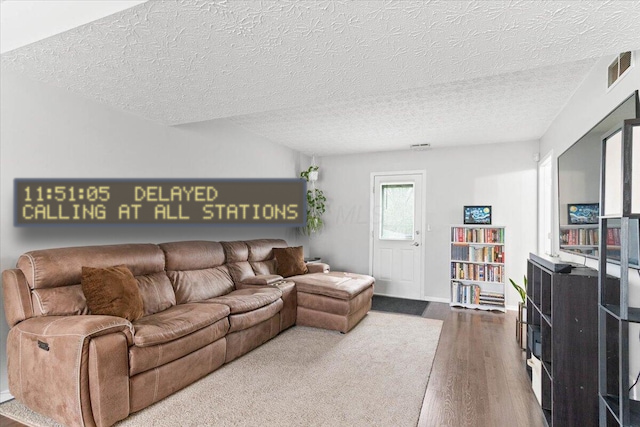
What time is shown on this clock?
11:51:05
